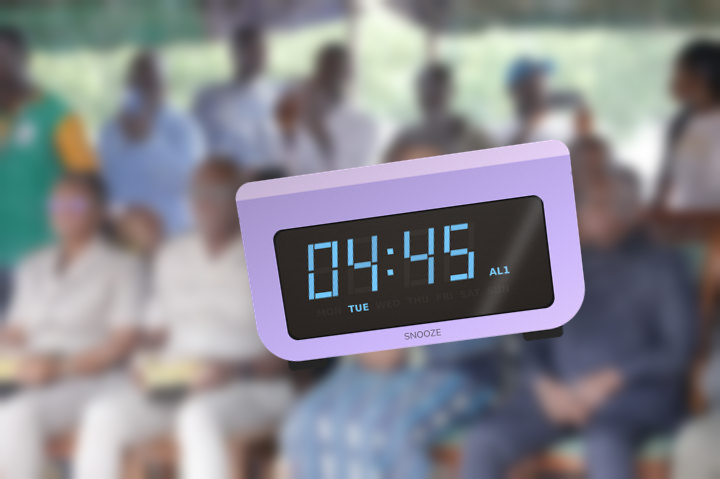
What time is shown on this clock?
4:45
